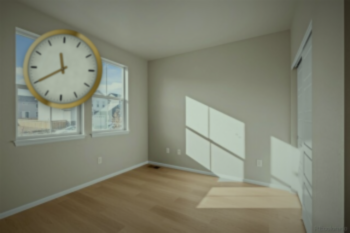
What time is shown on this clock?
11:40
